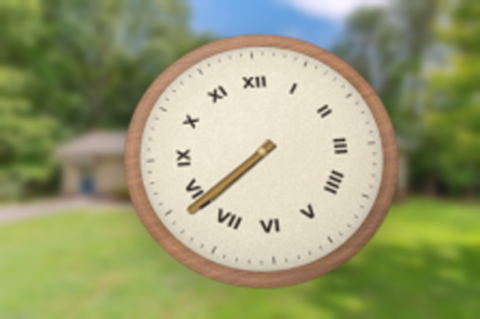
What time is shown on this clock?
7:39
